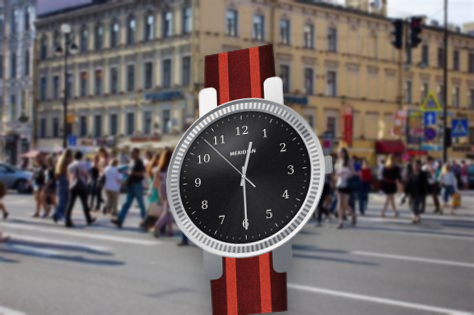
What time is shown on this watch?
12:29:53
